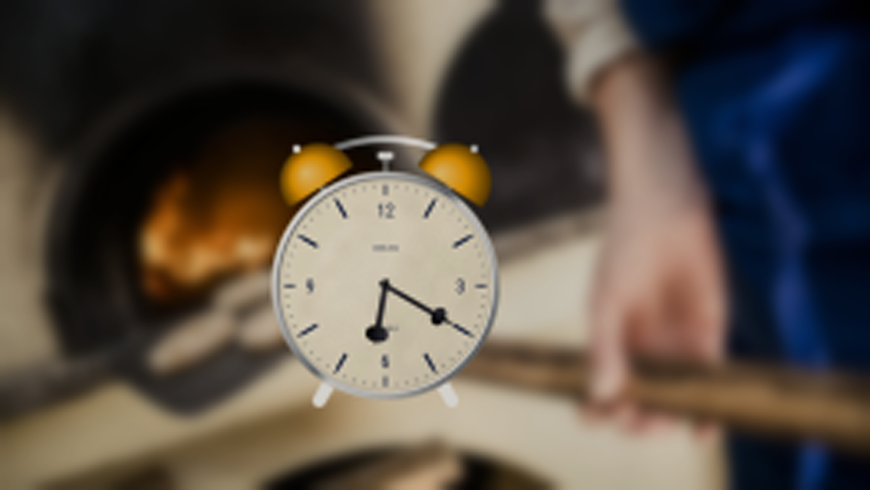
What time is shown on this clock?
6:20
